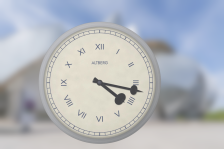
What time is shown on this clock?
4:17
